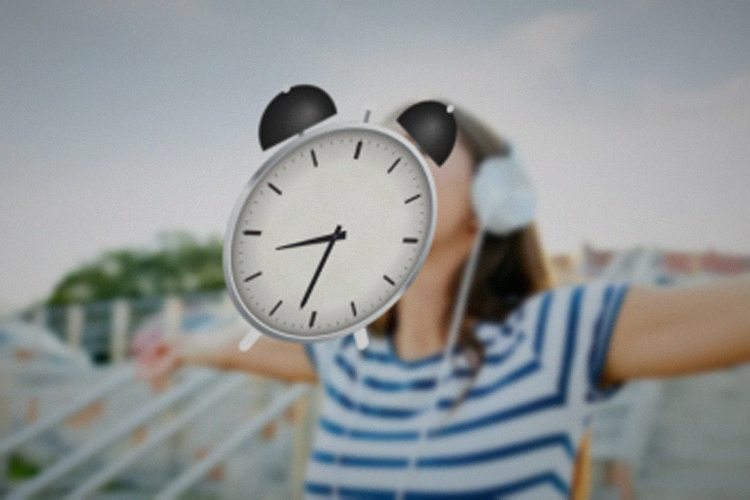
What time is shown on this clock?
8:32
